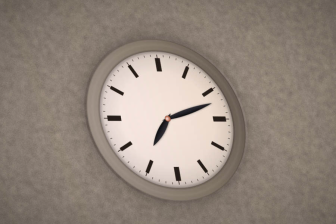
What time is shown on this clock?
7:12
